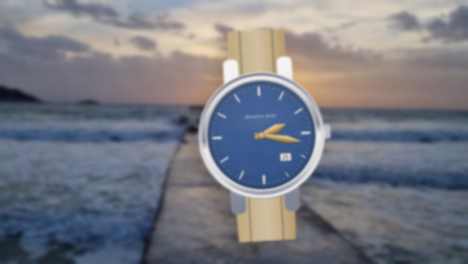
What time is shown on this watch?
2:17
